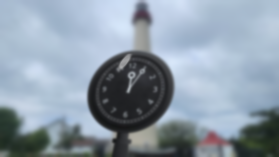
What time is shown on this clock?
12:05
